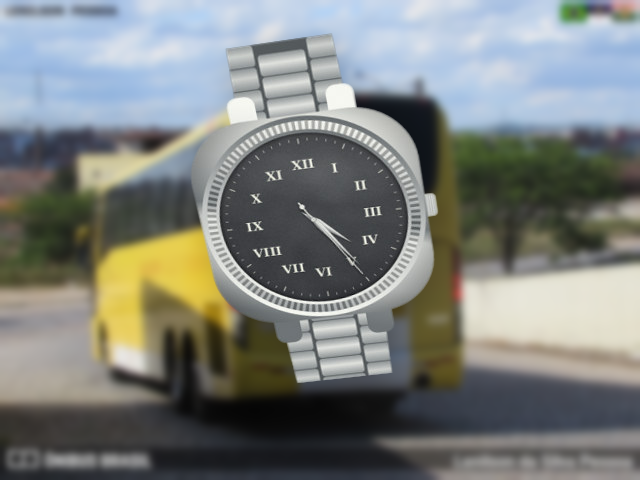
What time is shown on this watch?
4:24:25
